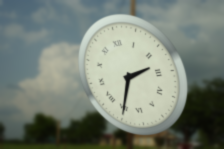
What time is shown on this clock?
2:35
